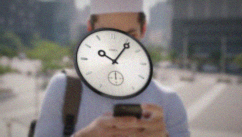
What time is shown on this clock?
10:06
